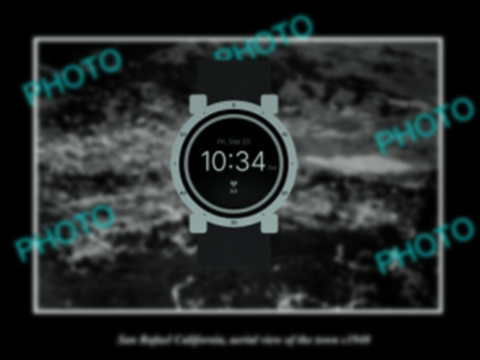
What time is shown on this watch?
10:34
